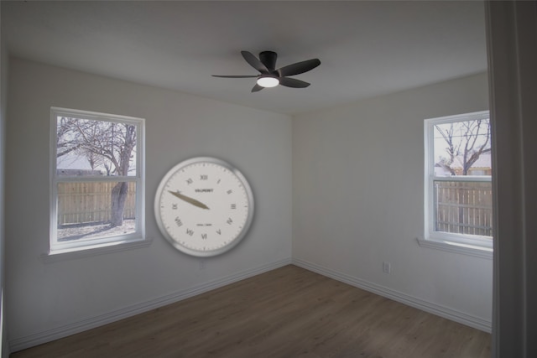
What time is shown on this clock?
9:49
